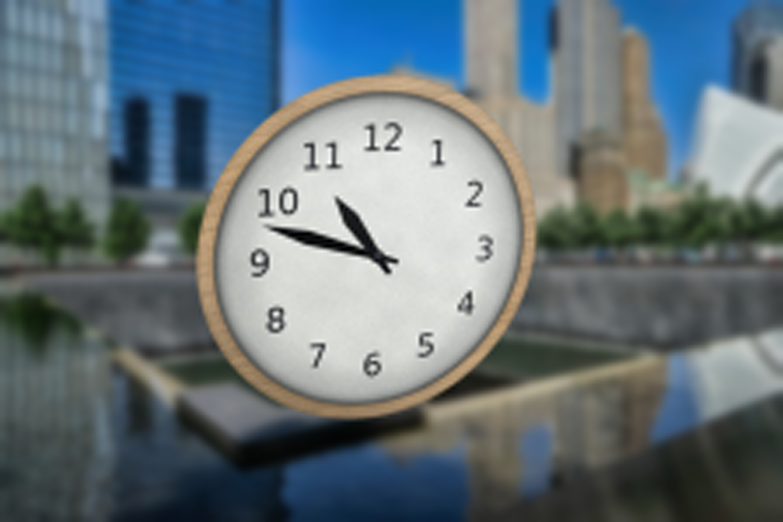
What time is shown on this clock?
10:48
